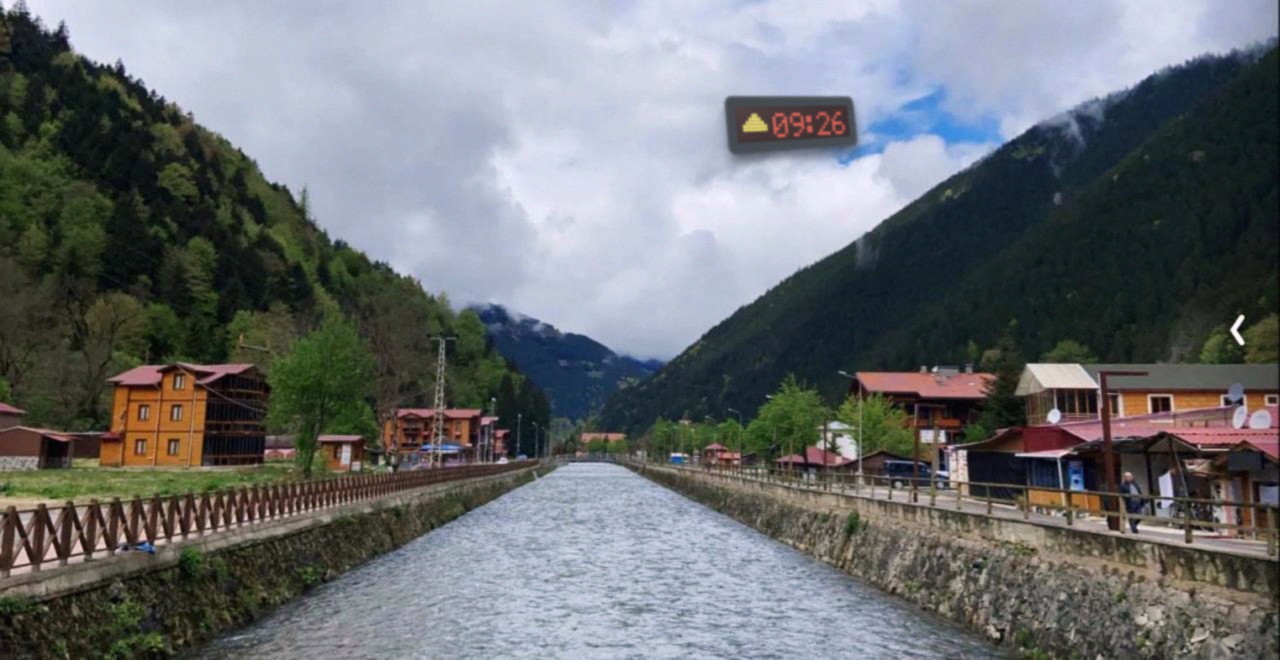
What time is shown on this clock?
9:26
